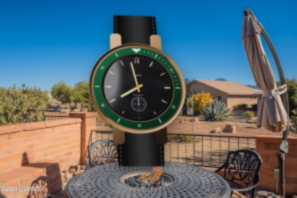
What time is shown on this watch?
7:58
